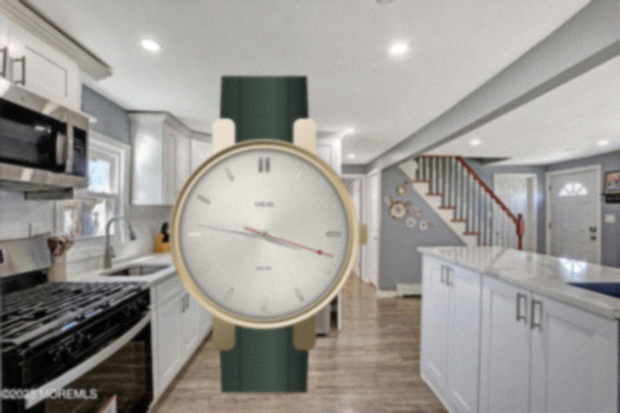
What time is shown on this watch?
3:46:18
